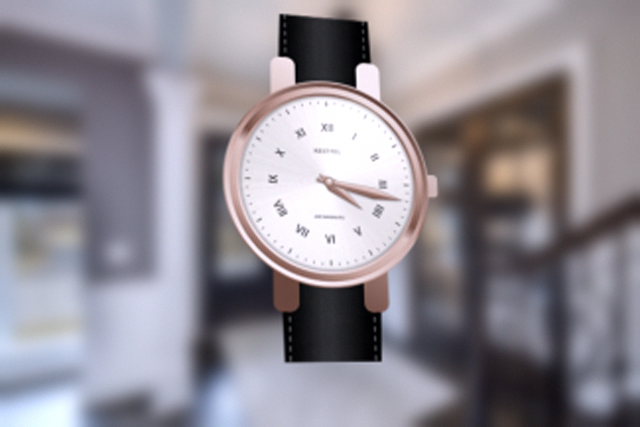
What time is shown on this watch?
4:17
